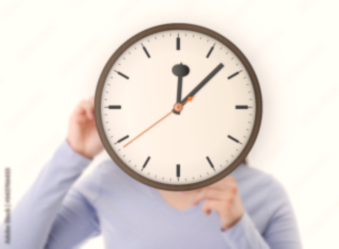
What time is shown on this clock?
12:07:39
